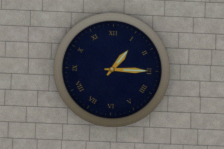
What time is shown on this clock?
1:15
